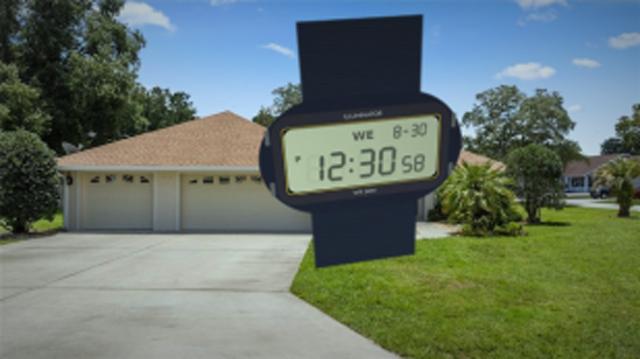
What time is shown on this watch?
12:30:58
